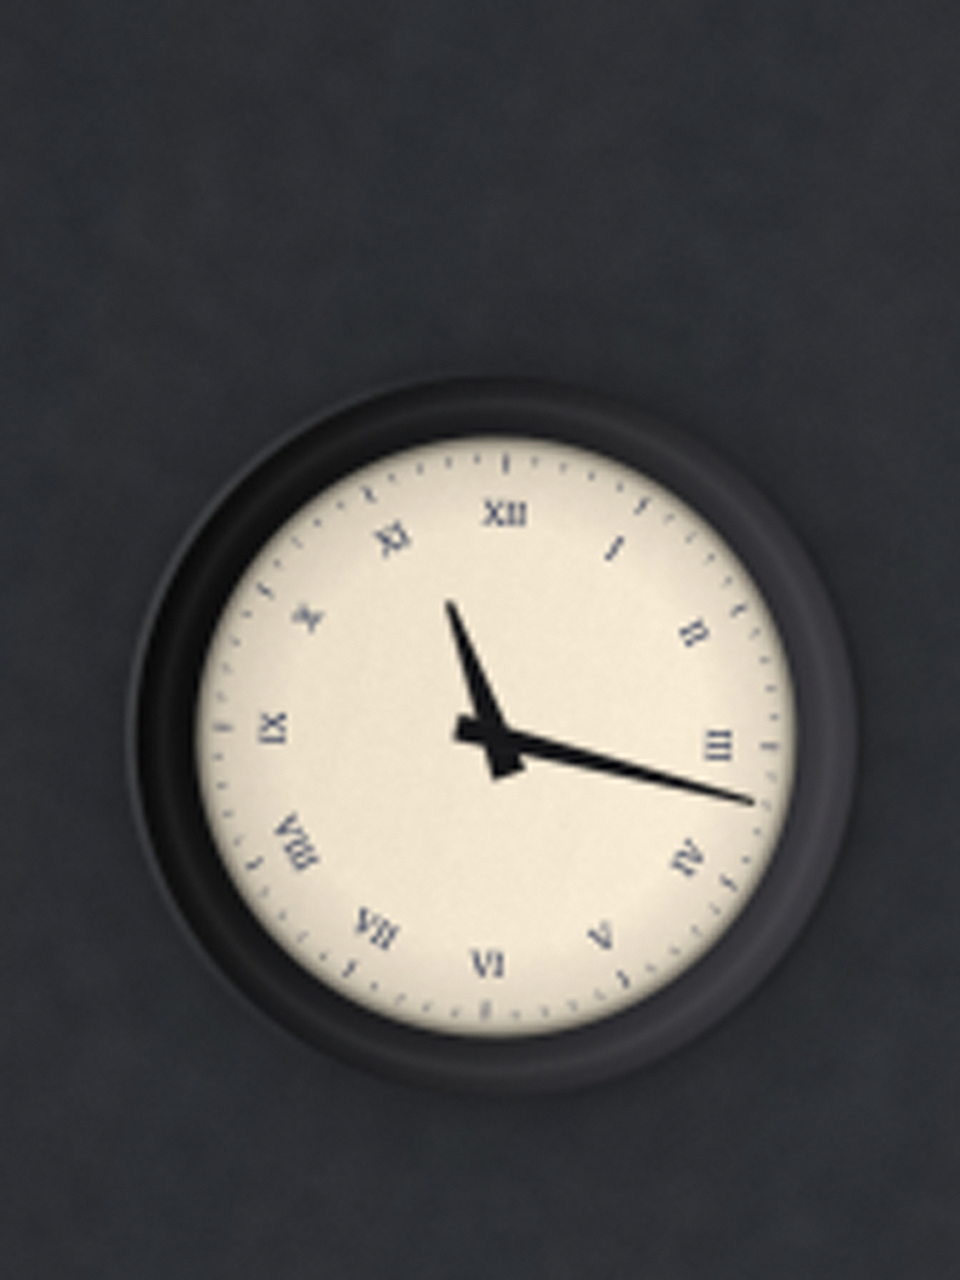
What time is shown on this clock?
11:17
